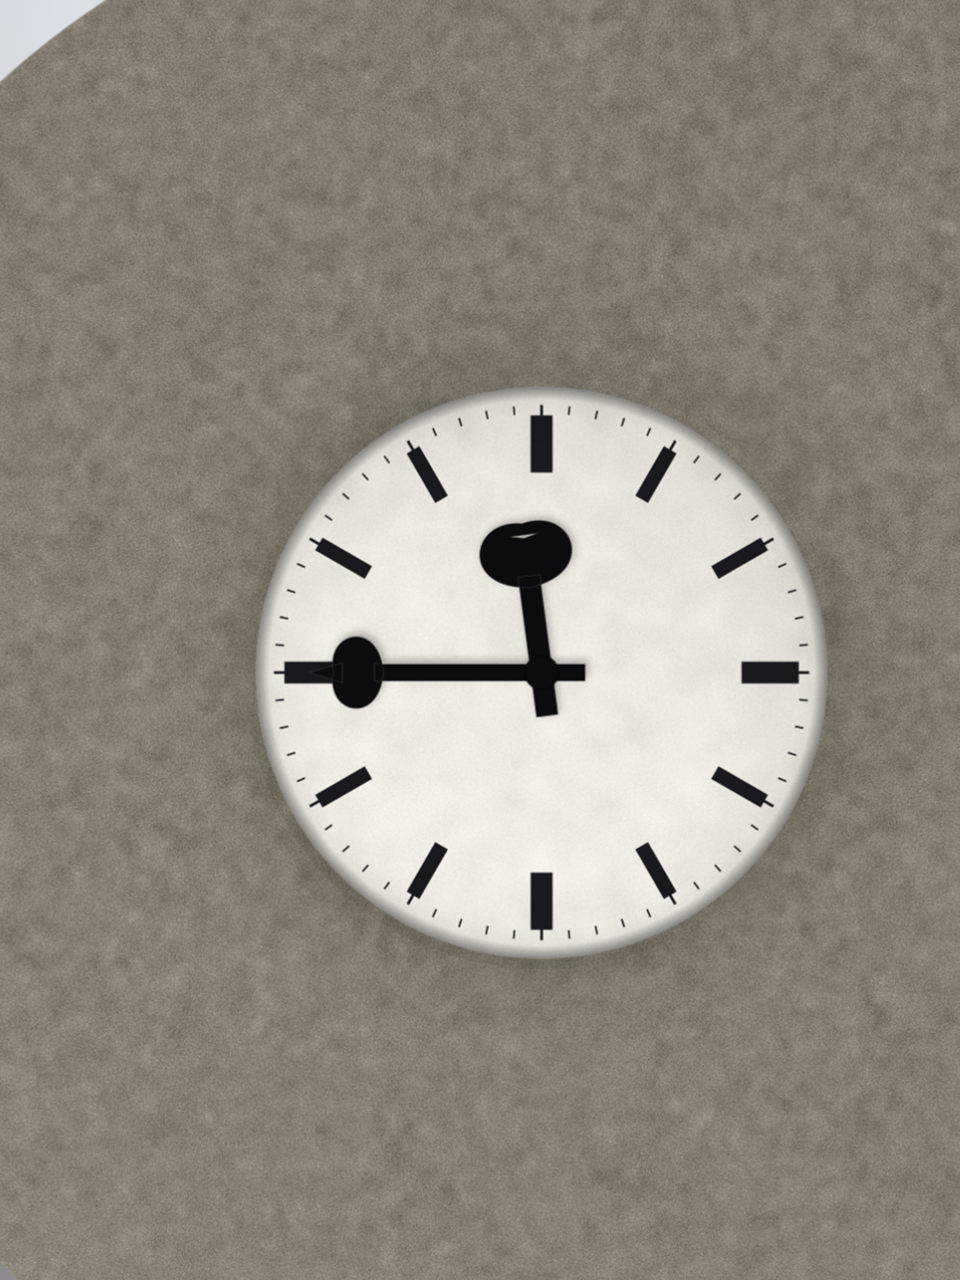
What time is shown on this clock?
11:45
